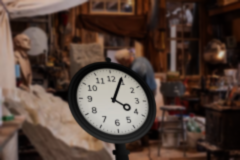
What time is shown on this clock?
4:04
